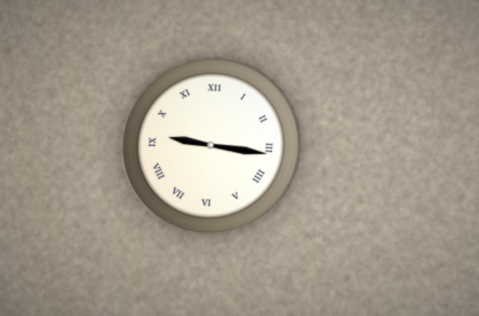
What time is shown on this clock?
9:16
